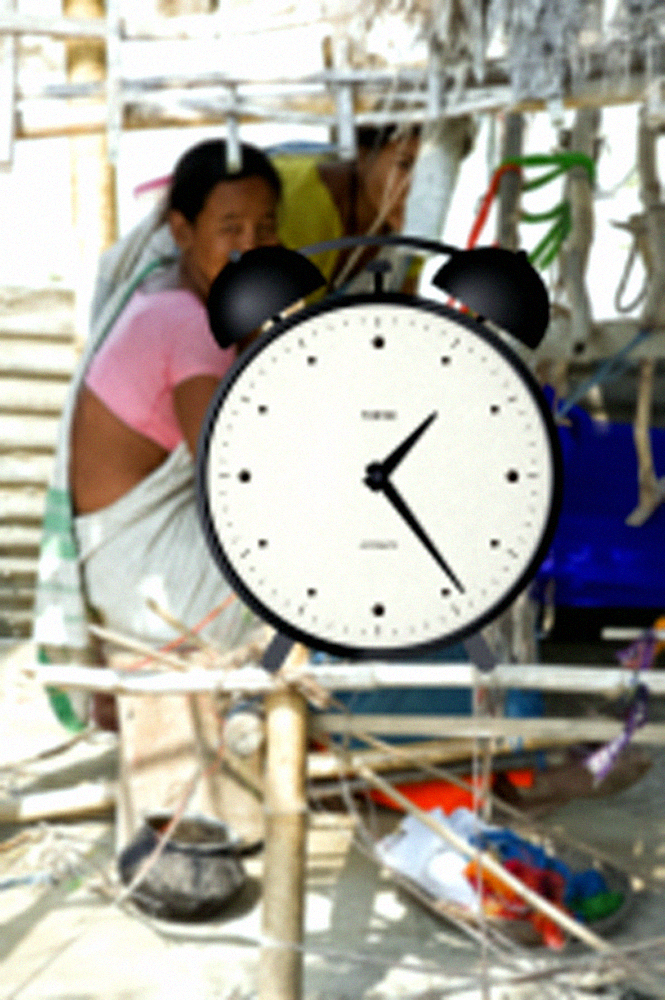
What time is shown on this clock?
1:24
